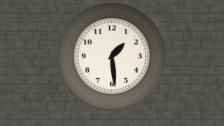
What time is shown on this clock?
1:29
